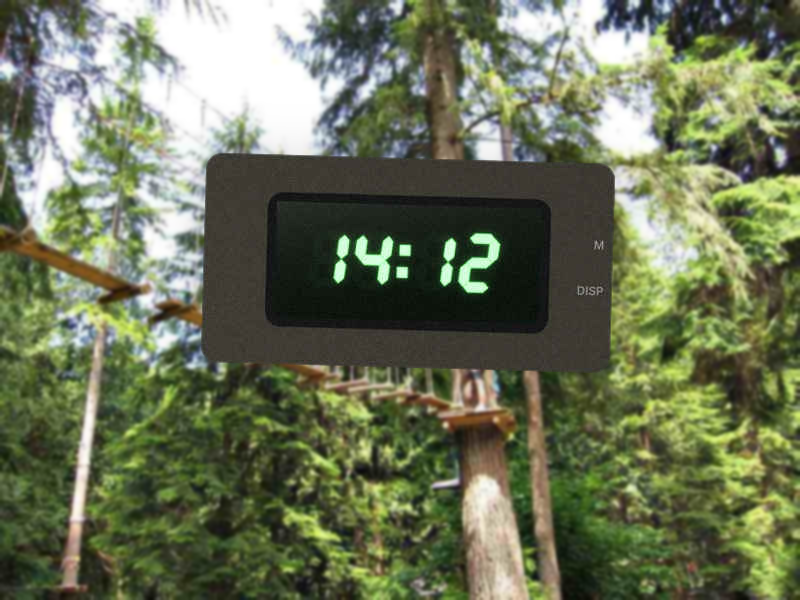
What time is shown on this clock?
14:12
